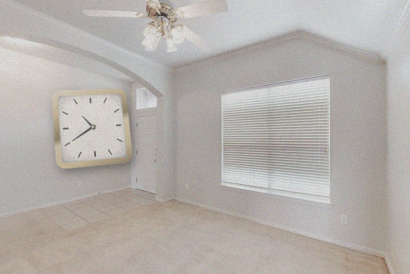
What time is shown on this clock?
10:40
